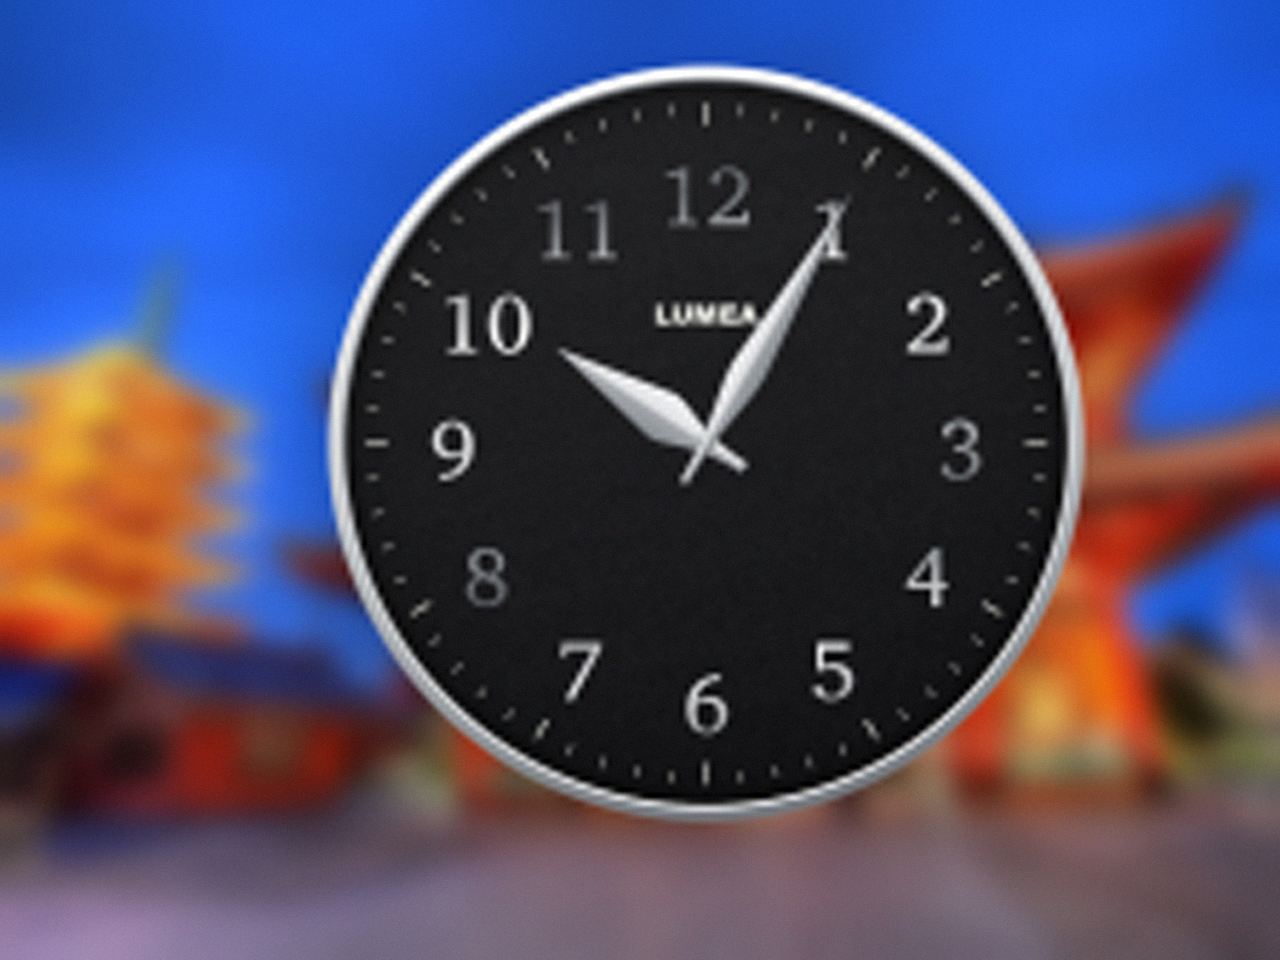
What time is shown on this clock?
10:05
